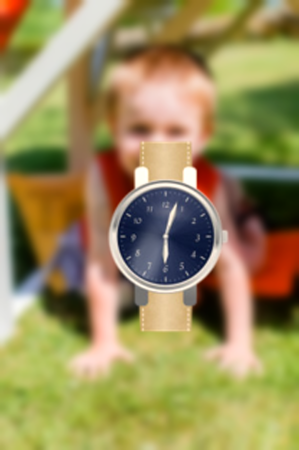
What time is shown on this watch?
6:03
